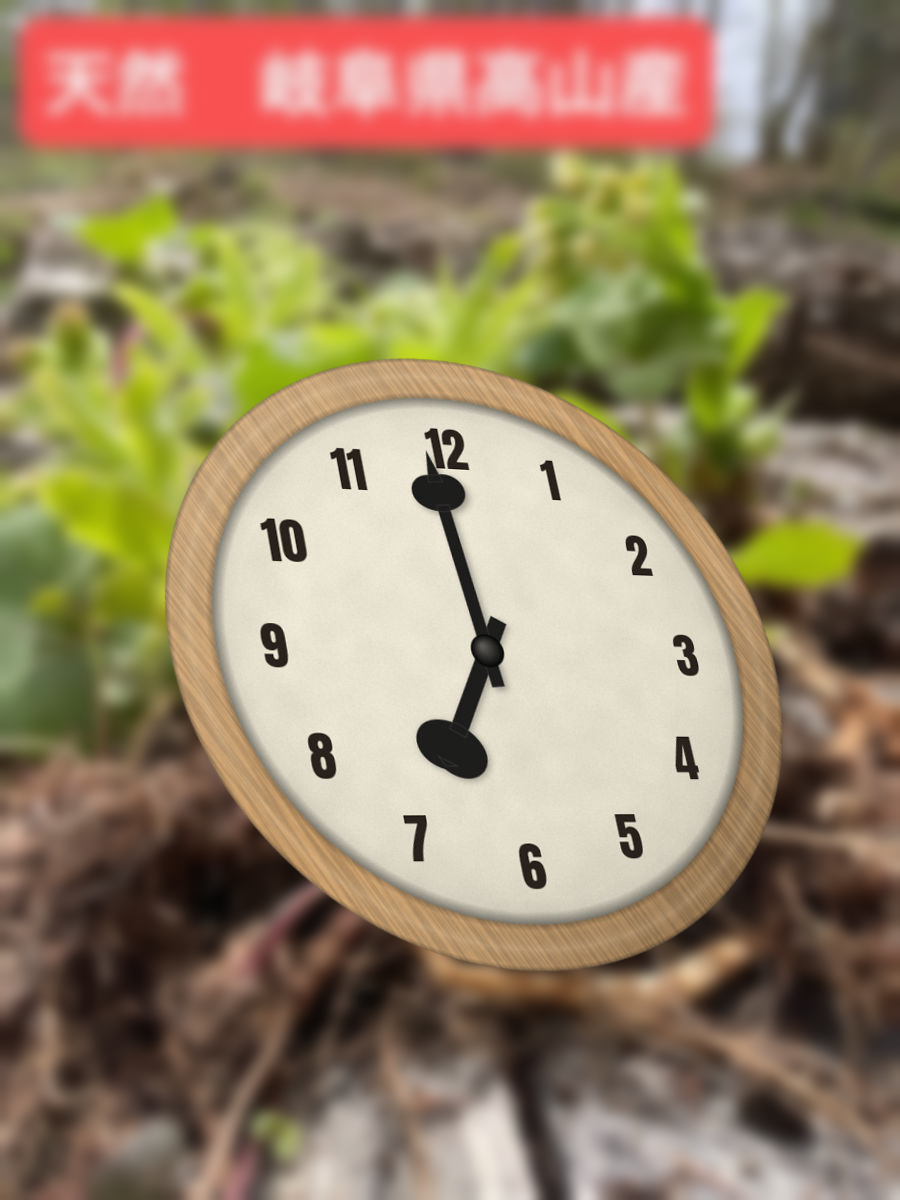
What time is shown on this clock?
6:59
